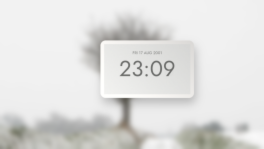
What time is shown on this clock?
23:09
